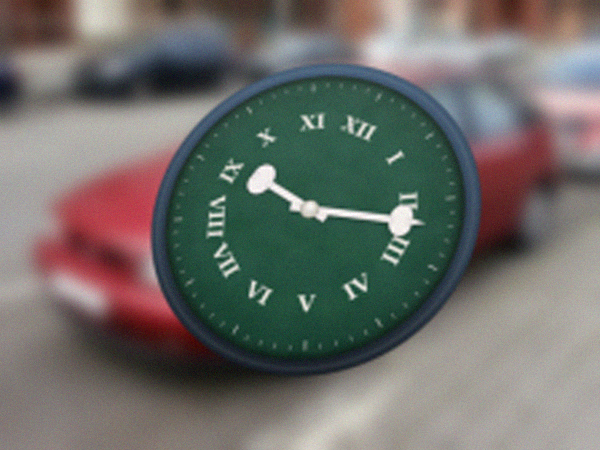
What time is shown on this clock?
9:12
